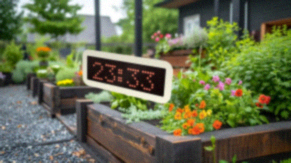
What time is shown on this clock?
23:33
